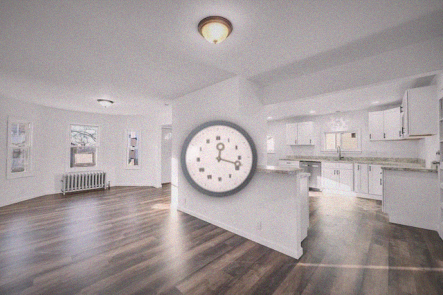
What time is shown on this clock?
12:18
